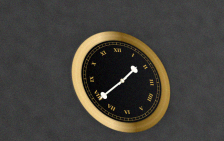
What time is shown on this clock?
1:39
